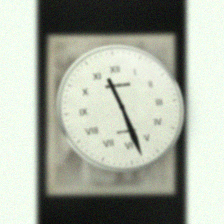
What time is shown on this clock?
11:28
